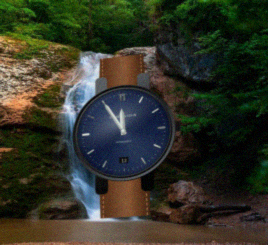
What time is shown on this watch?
11:55
